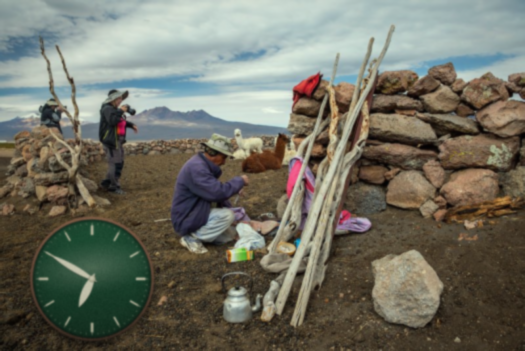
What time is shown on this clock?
6:50
